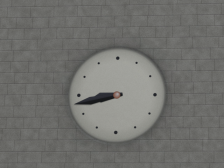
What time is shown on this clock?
8:43
